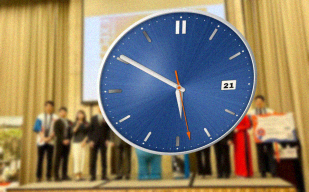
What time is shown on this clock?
5:50:28
